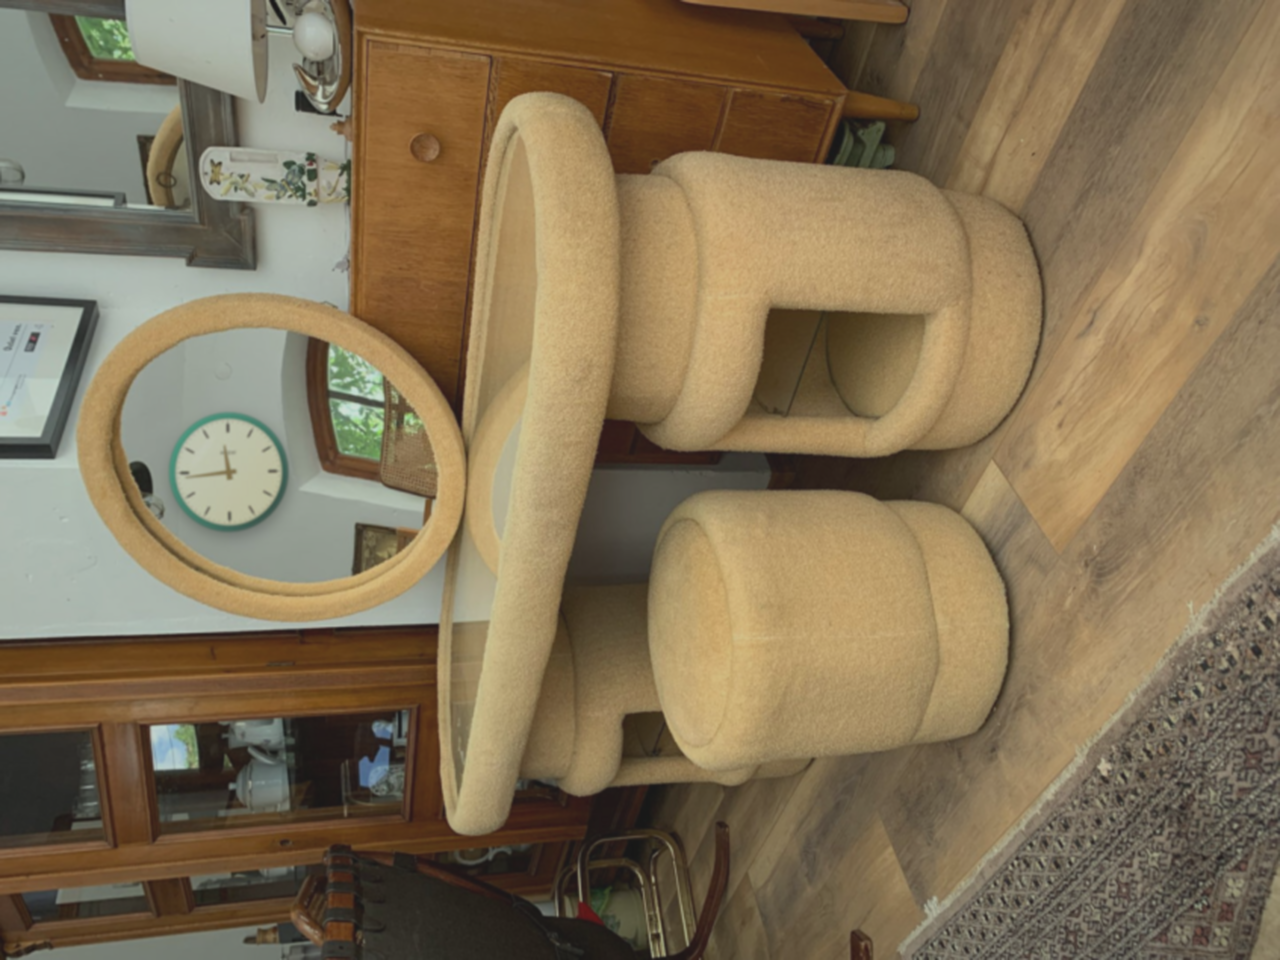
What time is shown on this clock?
11:44
